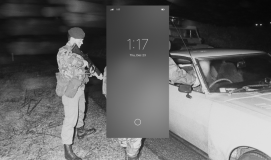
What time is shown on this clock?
1:17
